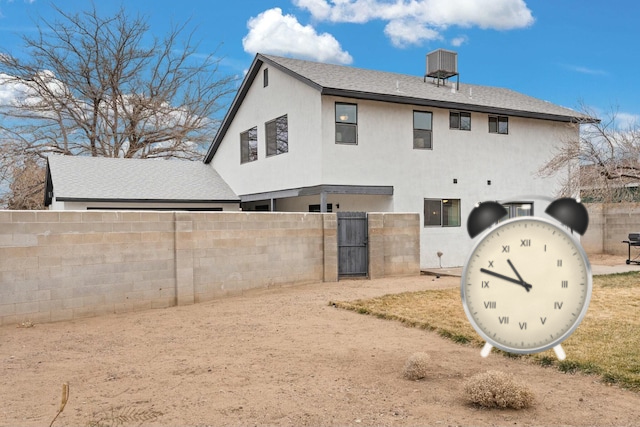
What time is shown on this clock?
10:48
